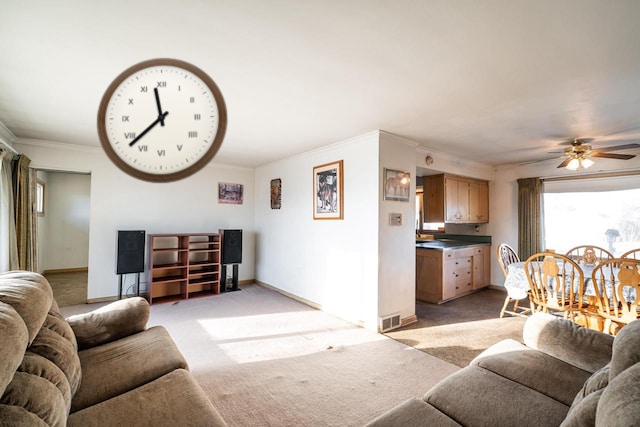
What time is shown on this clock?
11:38
